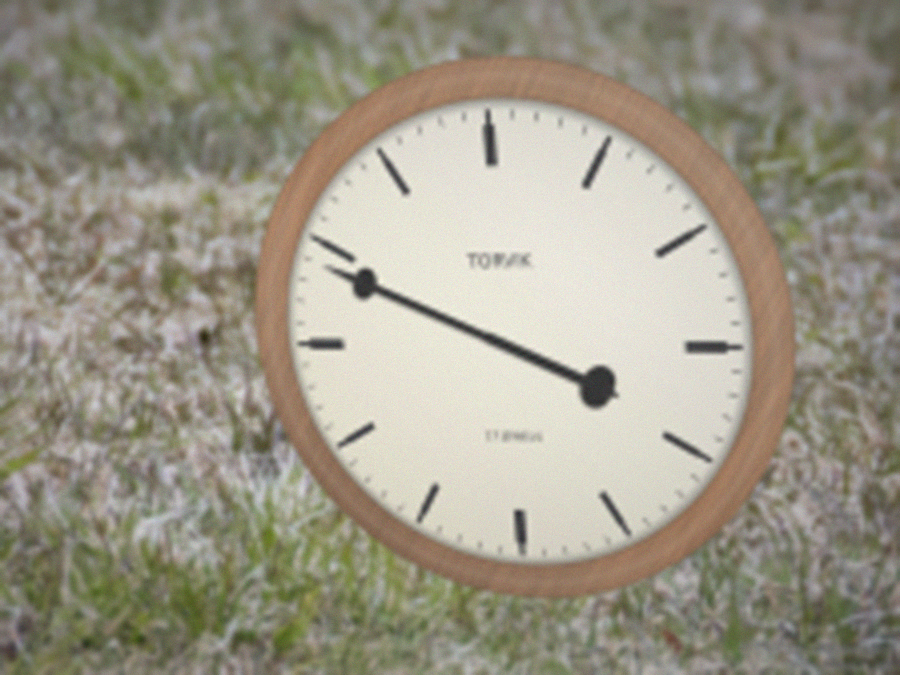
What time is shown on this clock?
3:49
